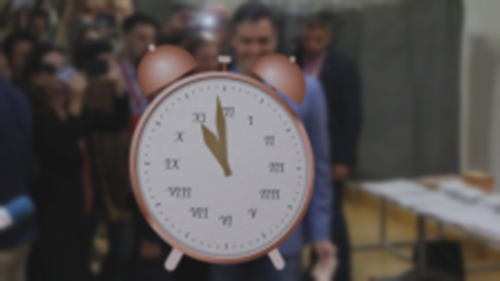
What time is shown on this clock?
10:59
